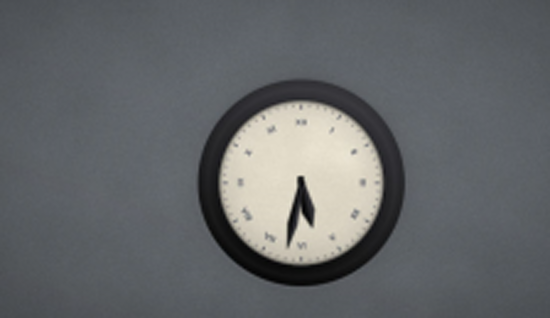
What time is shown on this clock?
5:32
